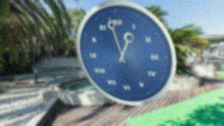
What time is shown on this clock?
12:58
